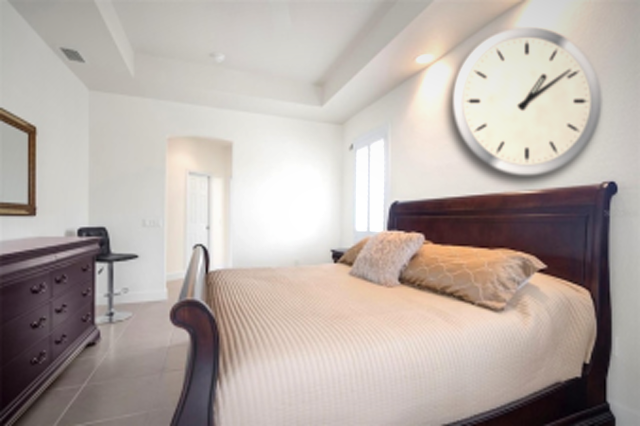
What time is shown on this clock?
1:09
